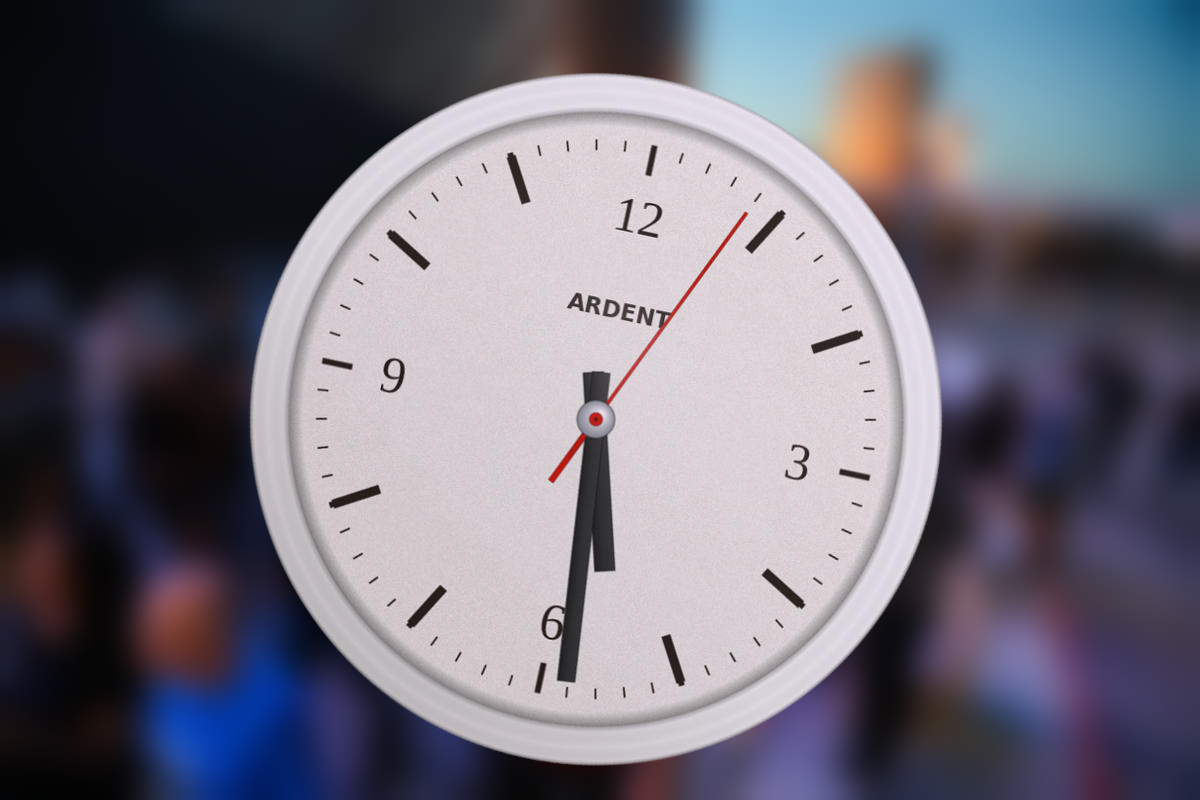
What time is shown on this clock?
5:29:04
